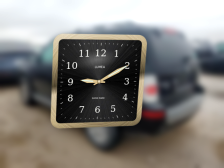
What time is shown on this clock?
9:10
